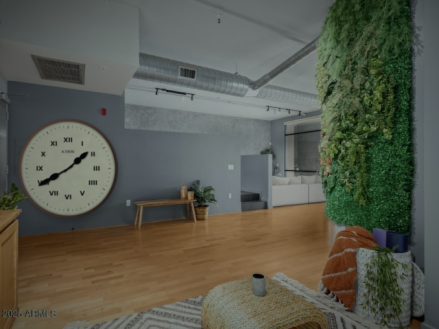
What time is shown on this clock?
1:40
